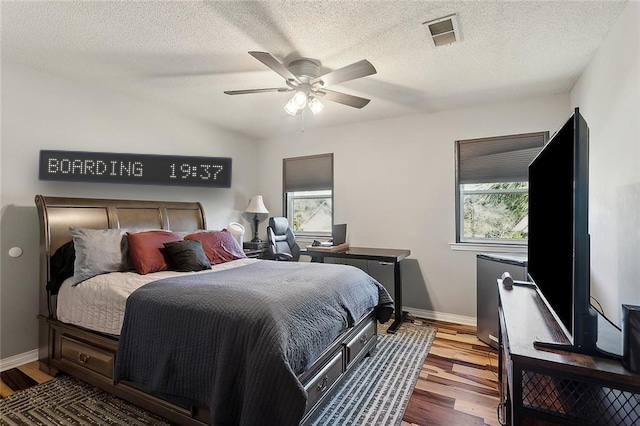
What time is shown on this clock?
19:37
